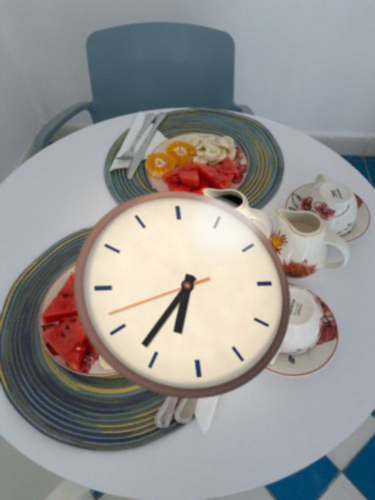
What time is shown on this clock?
6:36:42
